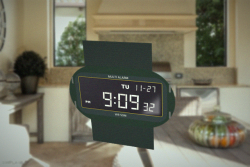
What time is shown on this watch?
9:09:32
